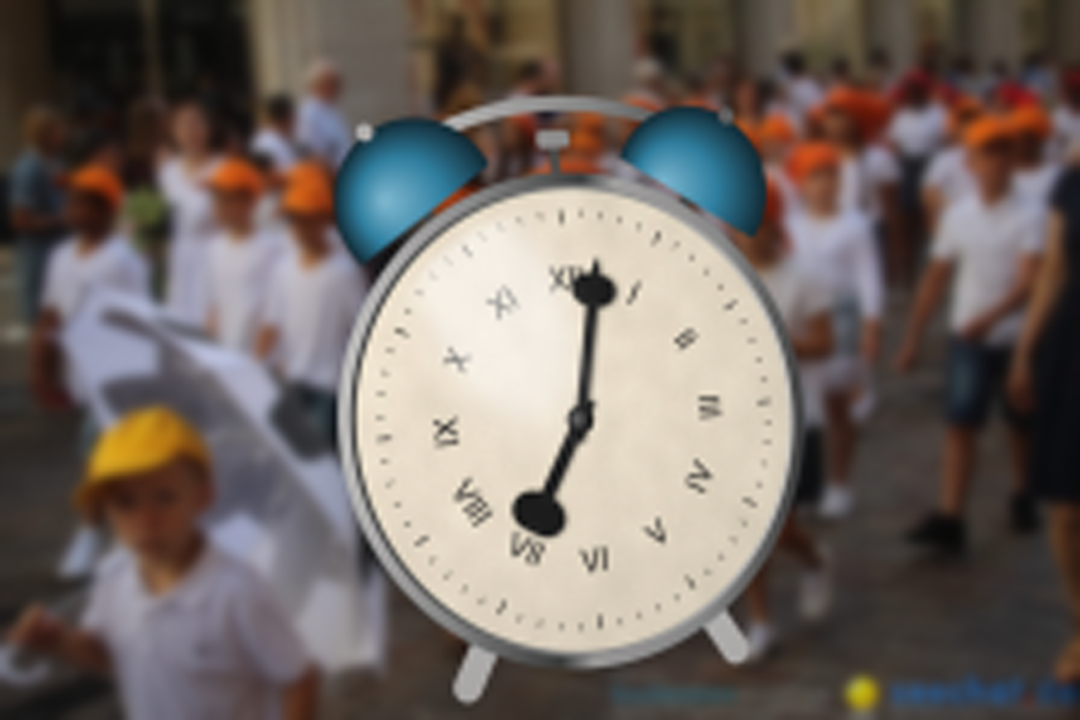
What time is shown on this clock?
7:02
